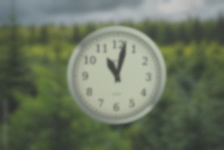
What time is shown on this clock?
11:02
